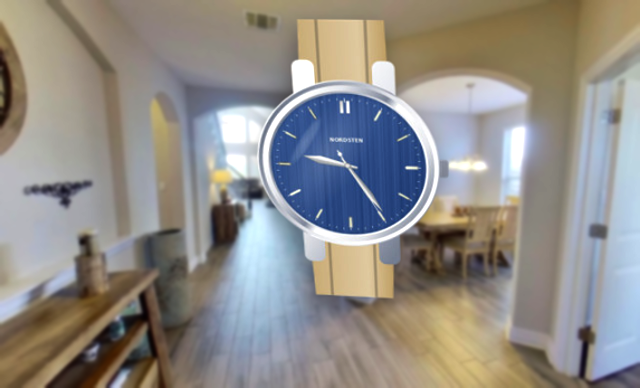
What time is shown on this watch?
9:24:25
